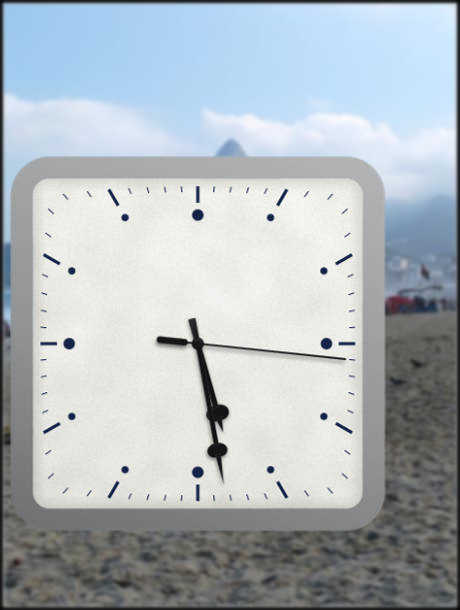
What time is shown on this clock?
5:28:16
